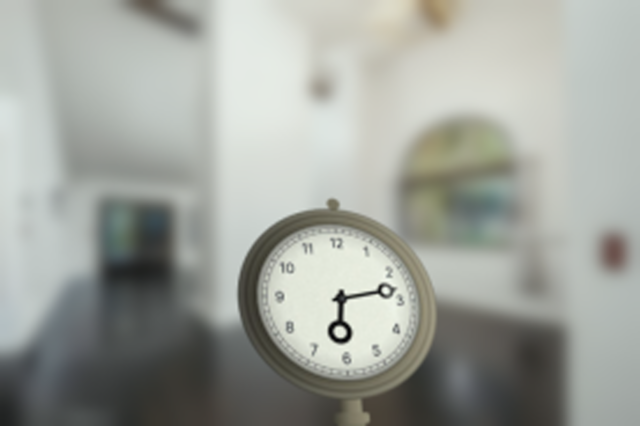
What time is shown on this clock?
6:13
